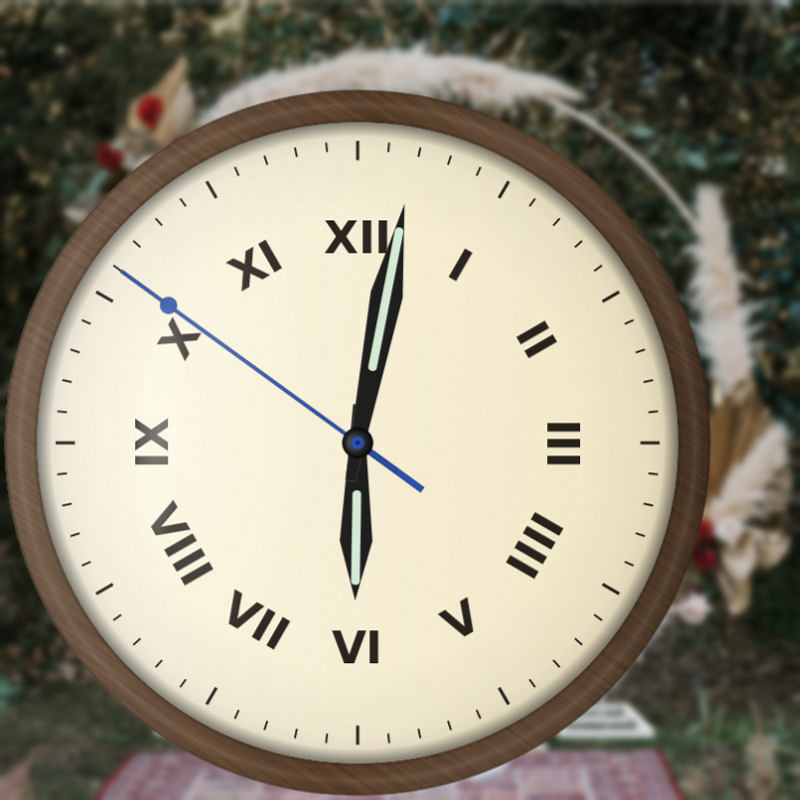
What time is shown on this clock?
6:01:51
